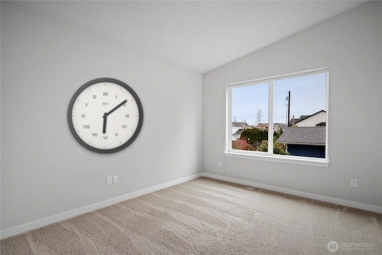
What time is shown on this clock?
6:09
